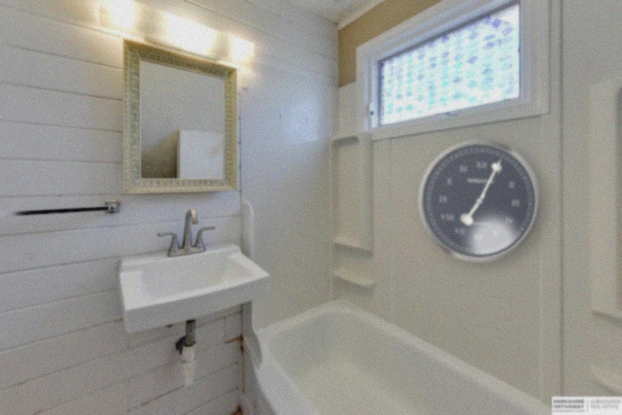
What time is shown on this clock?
7:04
